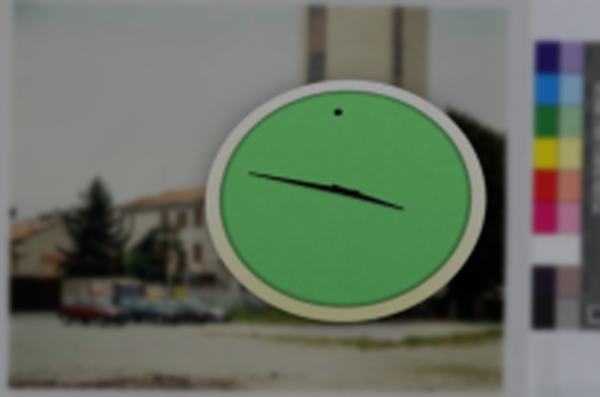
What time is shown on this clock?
3:48
